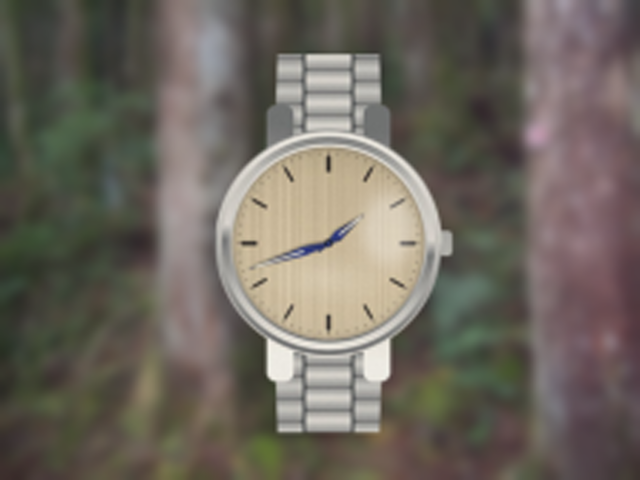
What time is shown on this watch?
1:42
